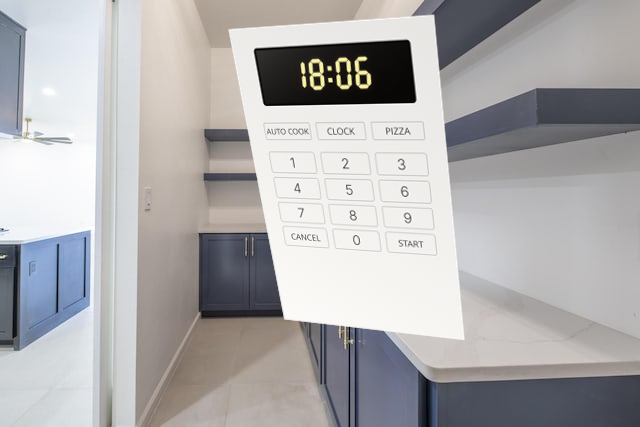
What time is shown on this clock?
18:06
